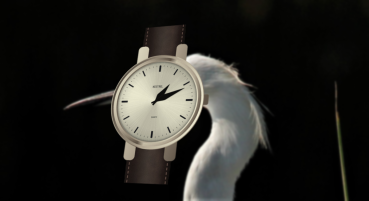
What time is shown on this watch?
1:11
